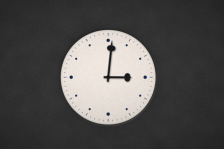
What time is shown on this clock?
3:01
